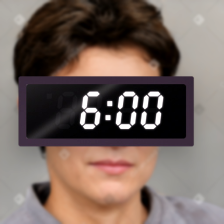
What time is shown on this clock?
6:00
